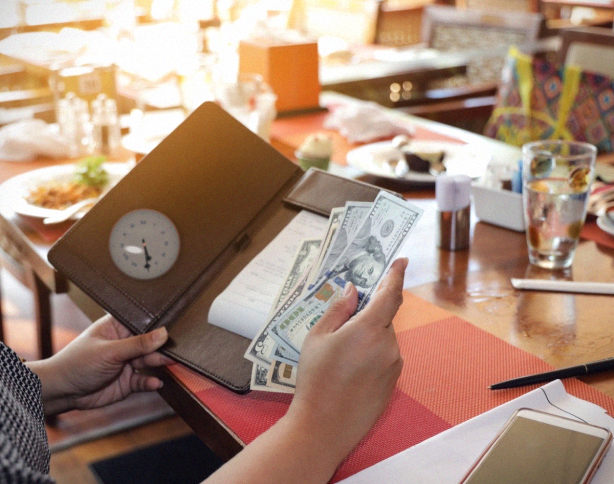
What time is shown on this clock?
5:29
